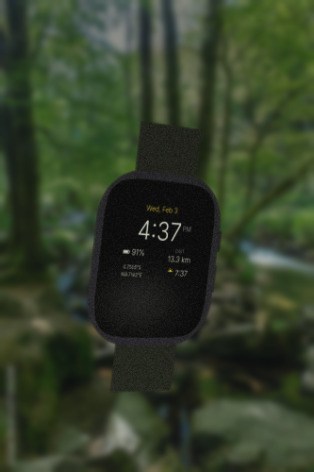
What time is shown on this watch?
4:37
